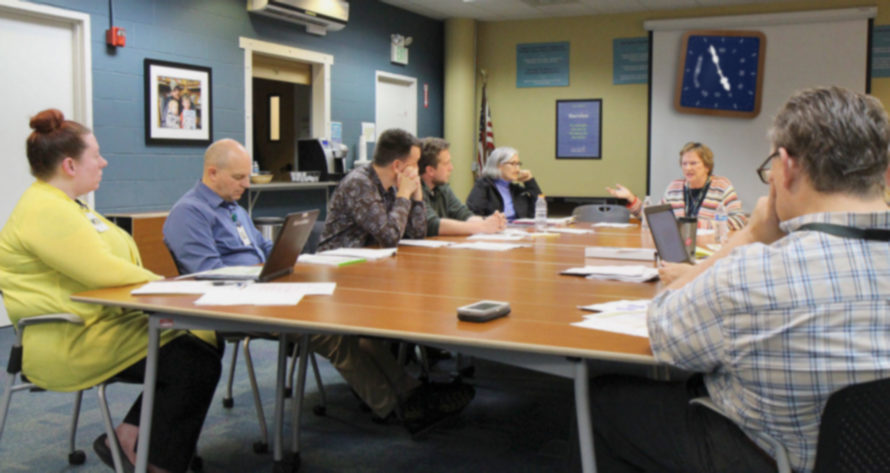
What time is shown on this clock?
4:56
